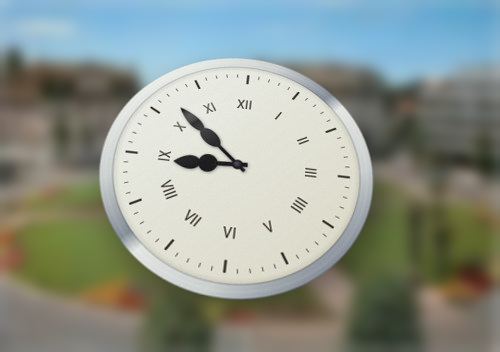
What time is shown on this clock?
8:52
